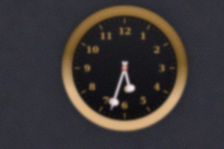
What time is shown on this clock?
5:33
